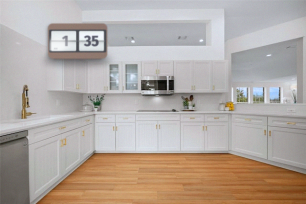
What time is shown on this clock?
1:35
